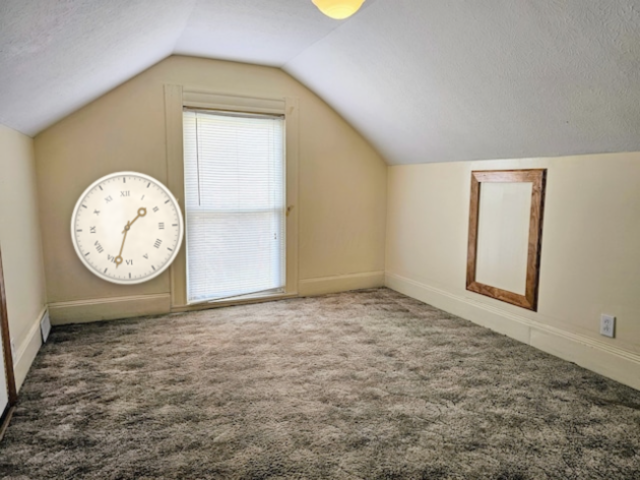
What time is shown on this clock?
1:33
